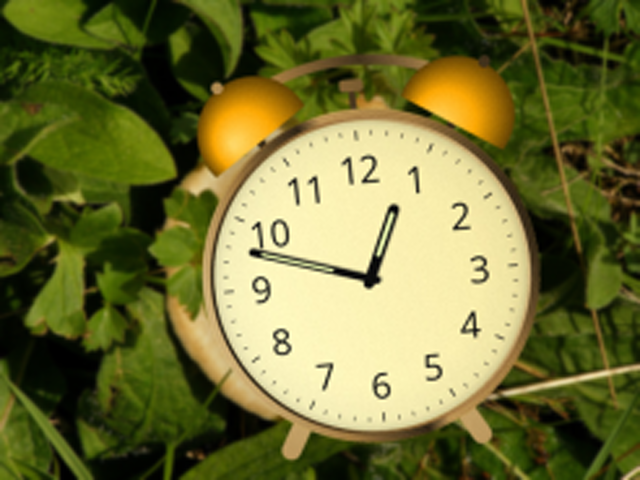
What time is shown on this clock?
12:48
